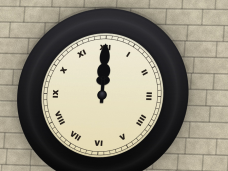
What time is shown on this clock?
12:00
